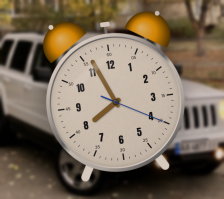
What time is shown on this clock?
7:56:20
